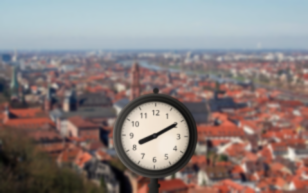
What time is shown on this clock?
8:10
